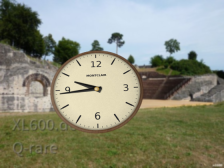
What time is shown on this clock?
9:44
